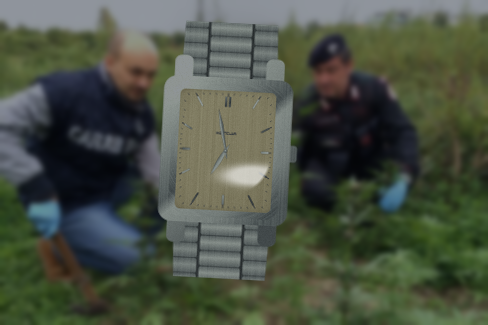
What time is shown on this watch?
6:58
